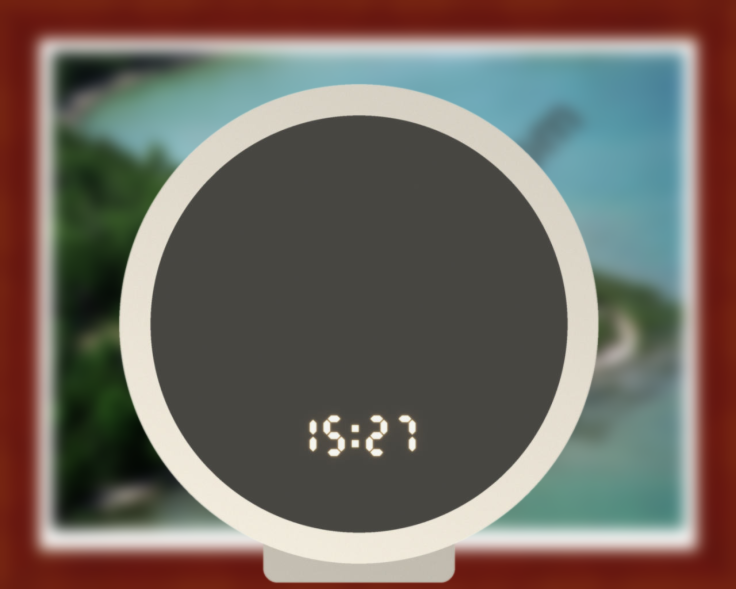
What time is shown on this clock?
15:27
